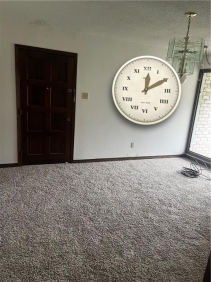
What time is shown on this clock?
12:10
